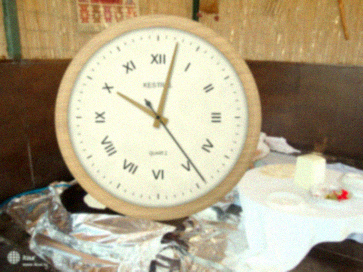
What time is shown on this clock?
10:02:24
